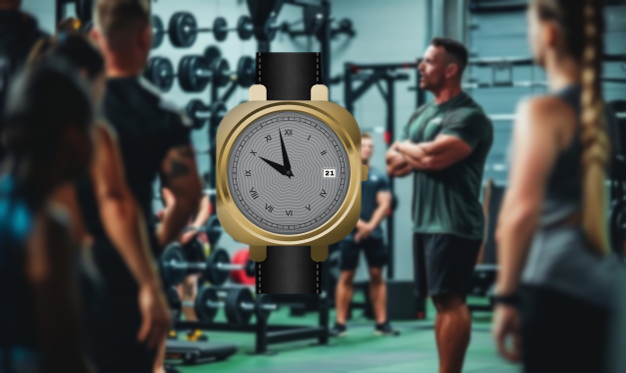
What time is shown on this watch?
9:58
